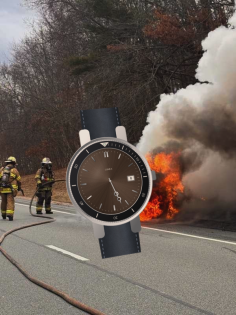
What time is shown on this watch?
5:27
